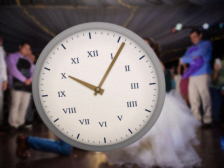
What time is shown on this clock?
10:06
